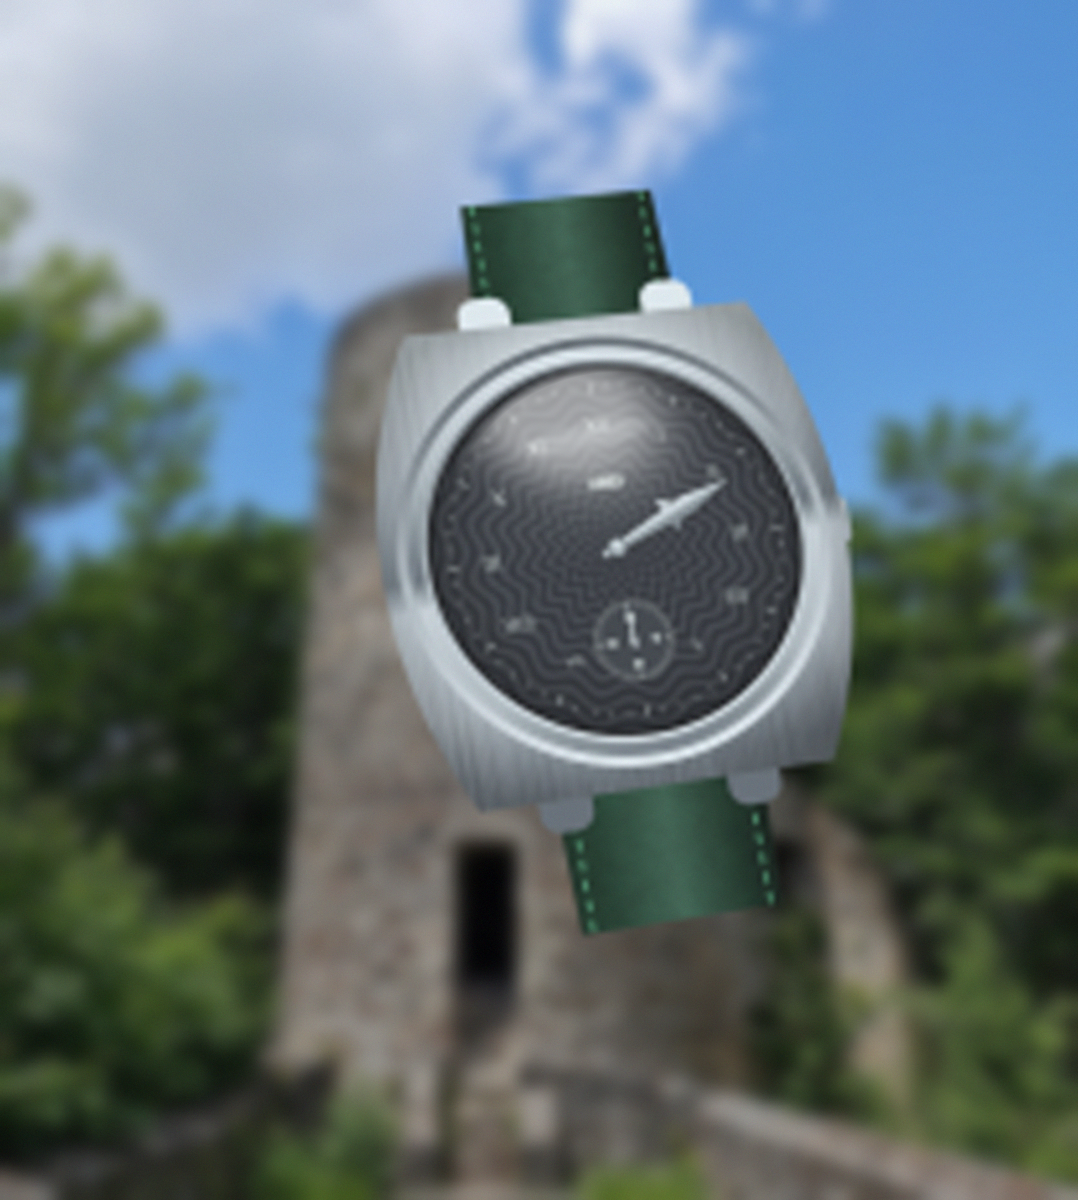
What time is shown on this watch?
2:11
